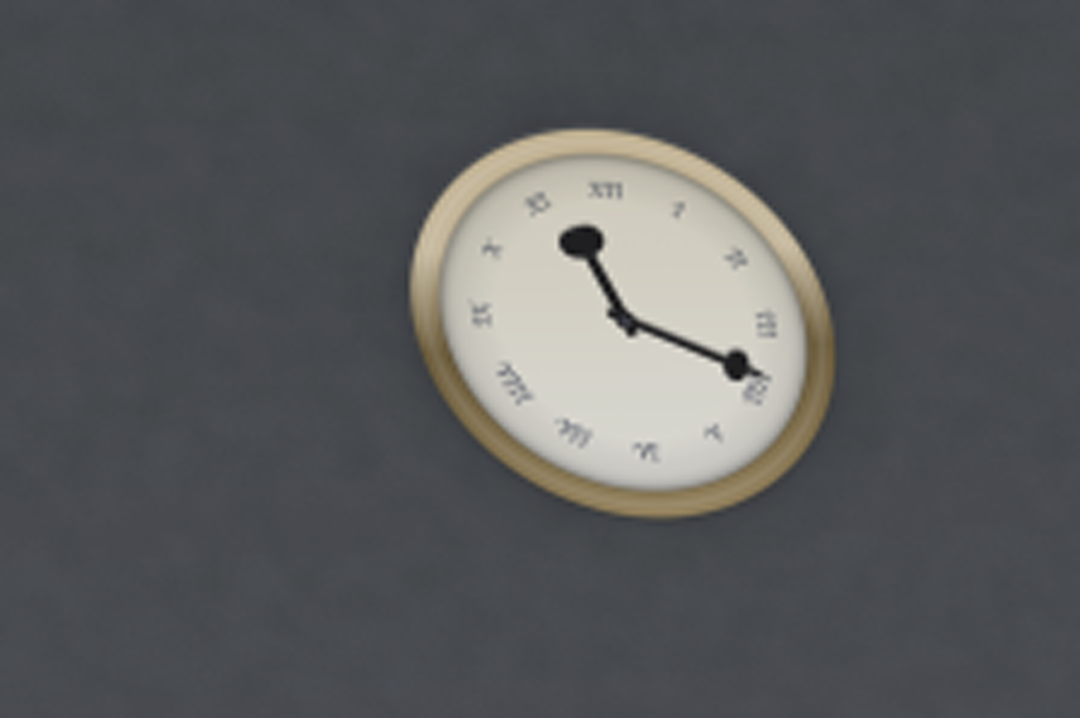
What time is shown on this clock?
11:19
